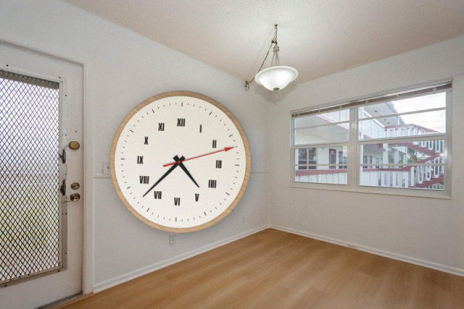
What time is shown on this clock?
4:37:12
